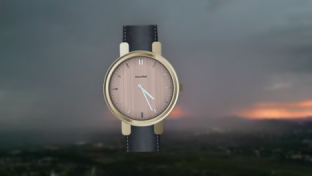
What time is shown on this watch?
4:26
